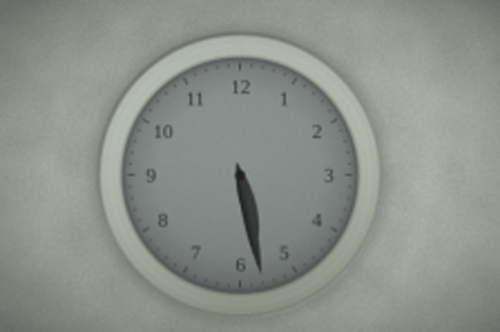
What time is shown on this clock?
5:28
